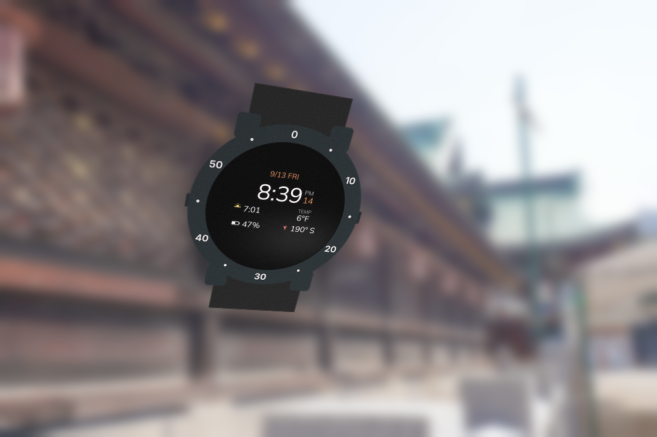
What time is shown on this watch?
8:39:14
